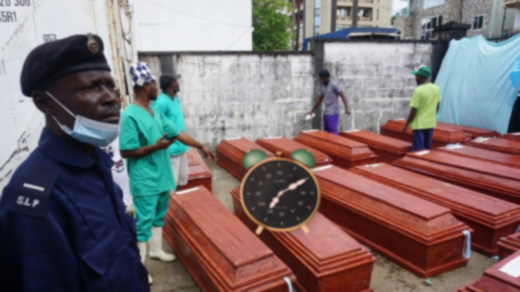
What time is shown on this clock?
7:10
